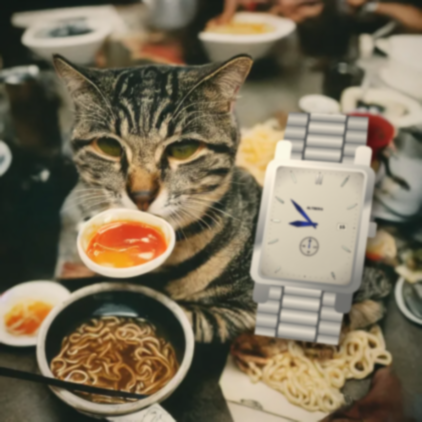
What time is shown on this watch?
8:52
